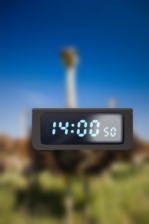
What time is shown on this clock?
14:00:50
